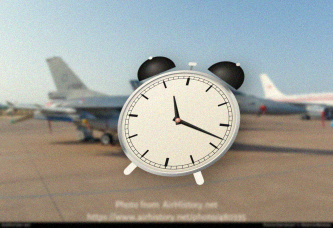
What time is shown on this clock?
11:18
